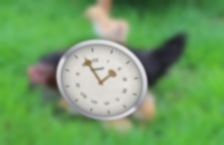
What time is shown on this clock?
1:57
